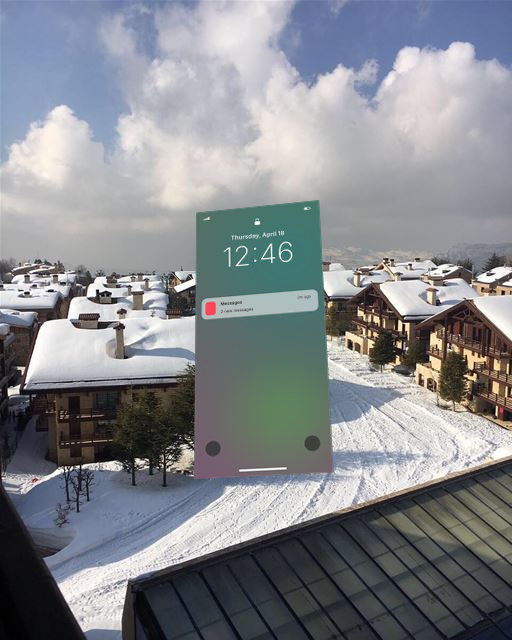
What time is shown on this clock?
12:46
